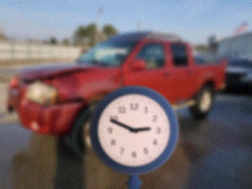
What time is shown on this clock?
2:49
